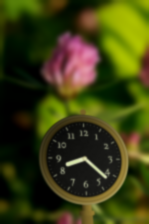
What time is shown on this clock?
8:22
